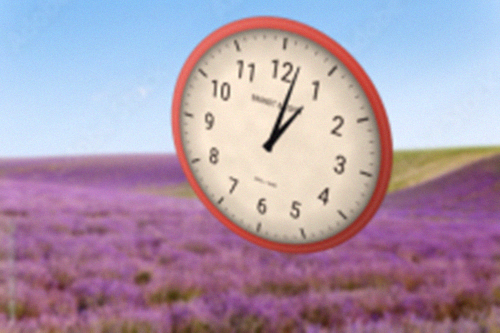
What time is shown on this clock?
1:02
